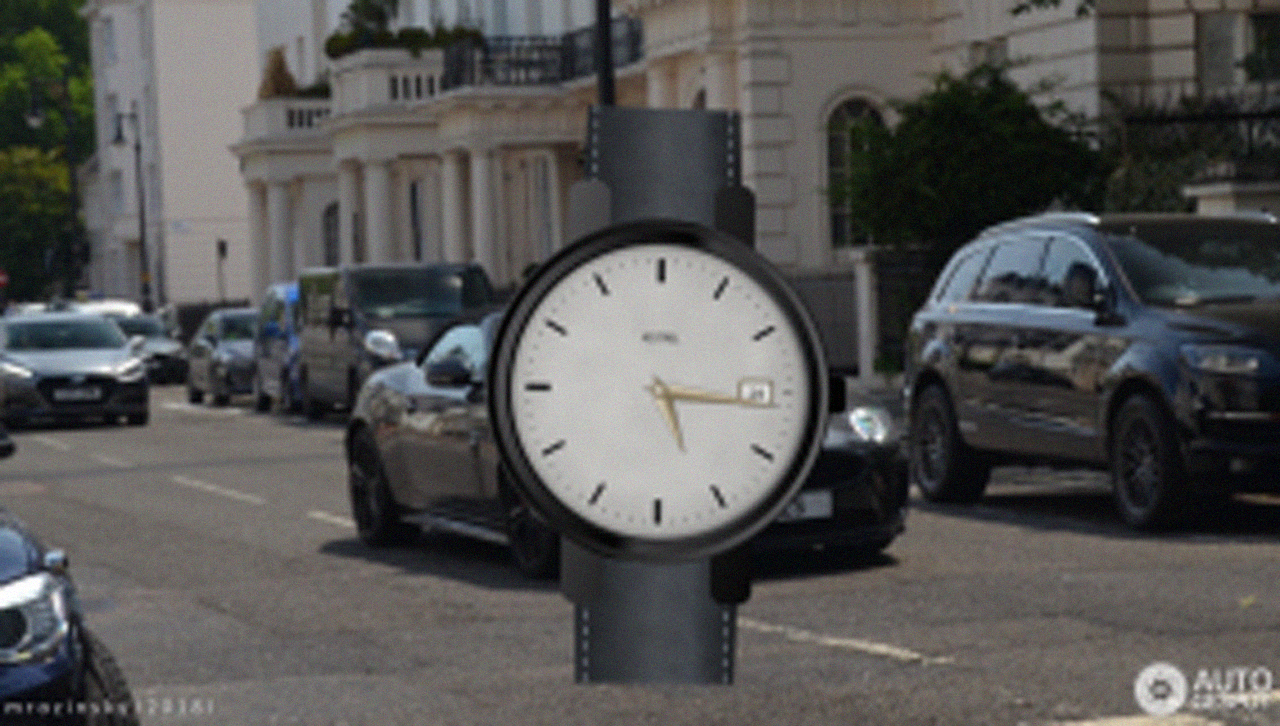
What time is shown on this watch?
5:16
